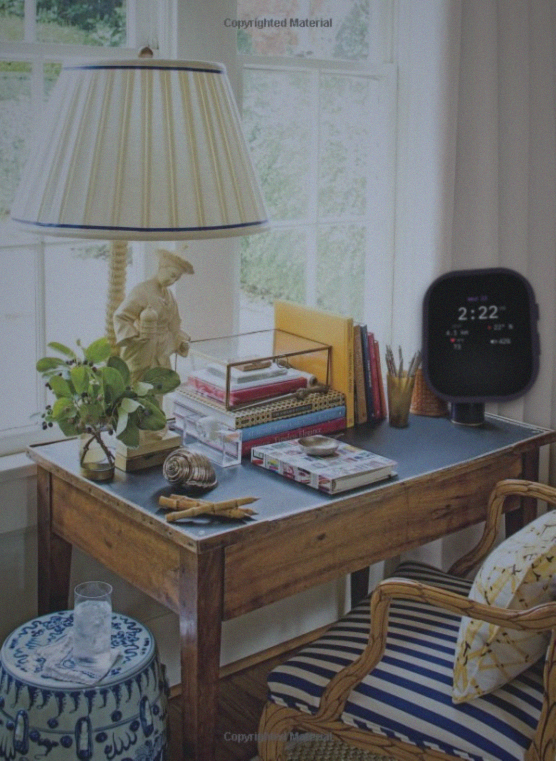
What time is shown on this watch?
2:22
